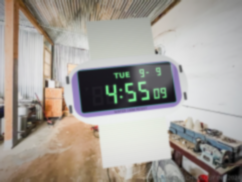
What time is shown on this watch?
4:55:09
